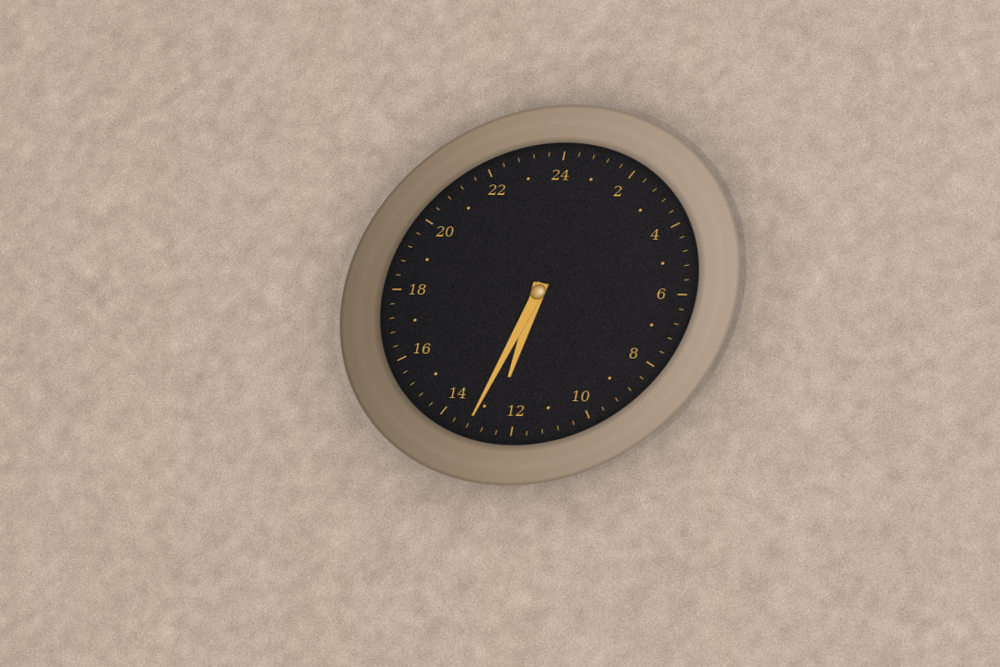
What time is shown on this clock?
12:33
